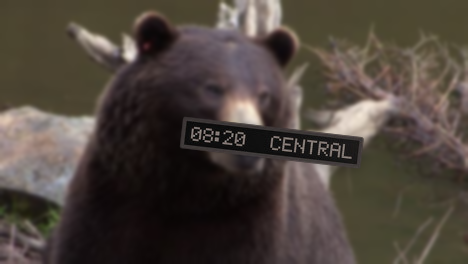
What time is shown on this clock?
8:20
